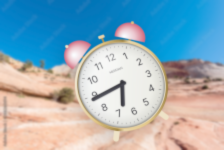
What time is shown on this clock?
6:44
